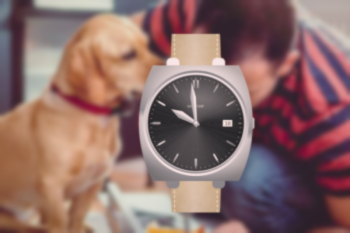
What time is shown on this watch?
9:59
